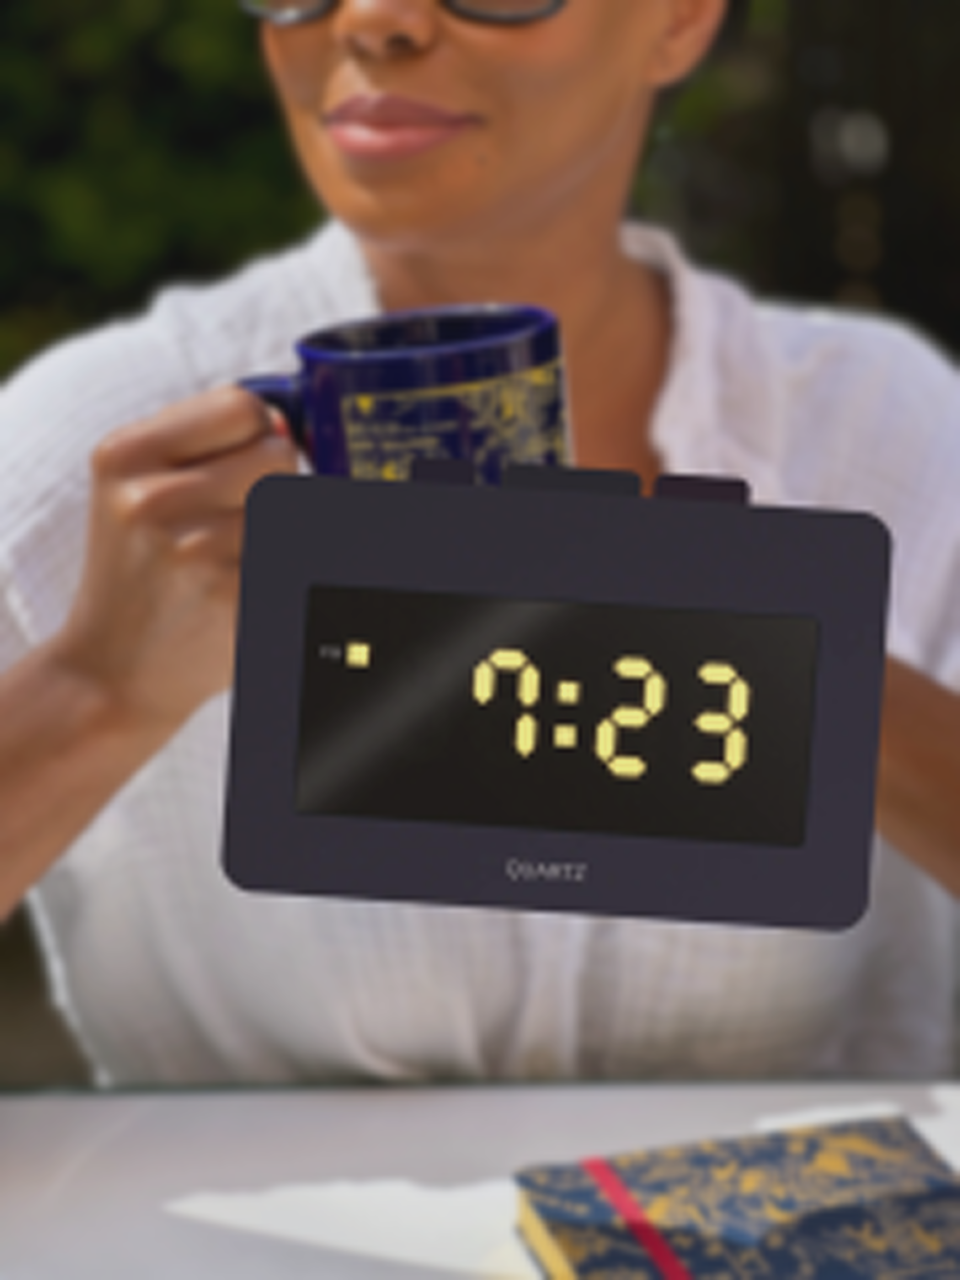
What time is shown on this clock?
7:23
